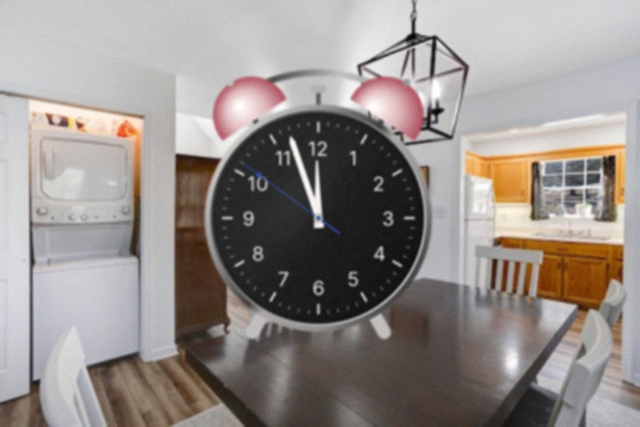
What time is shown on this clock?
11:56:51
